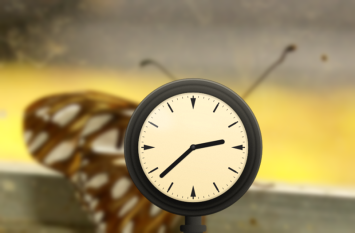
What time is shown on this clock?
2:38
